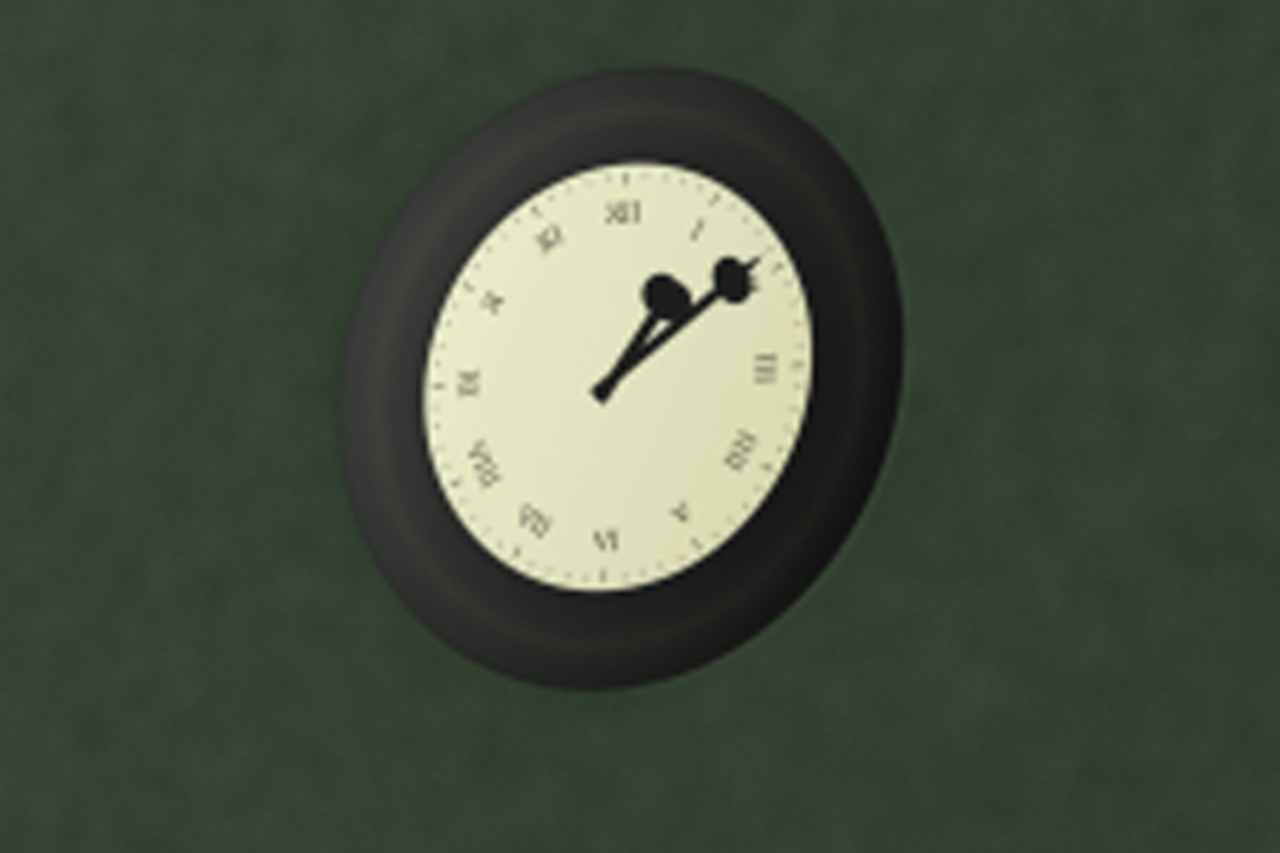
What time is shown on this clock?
1:09
